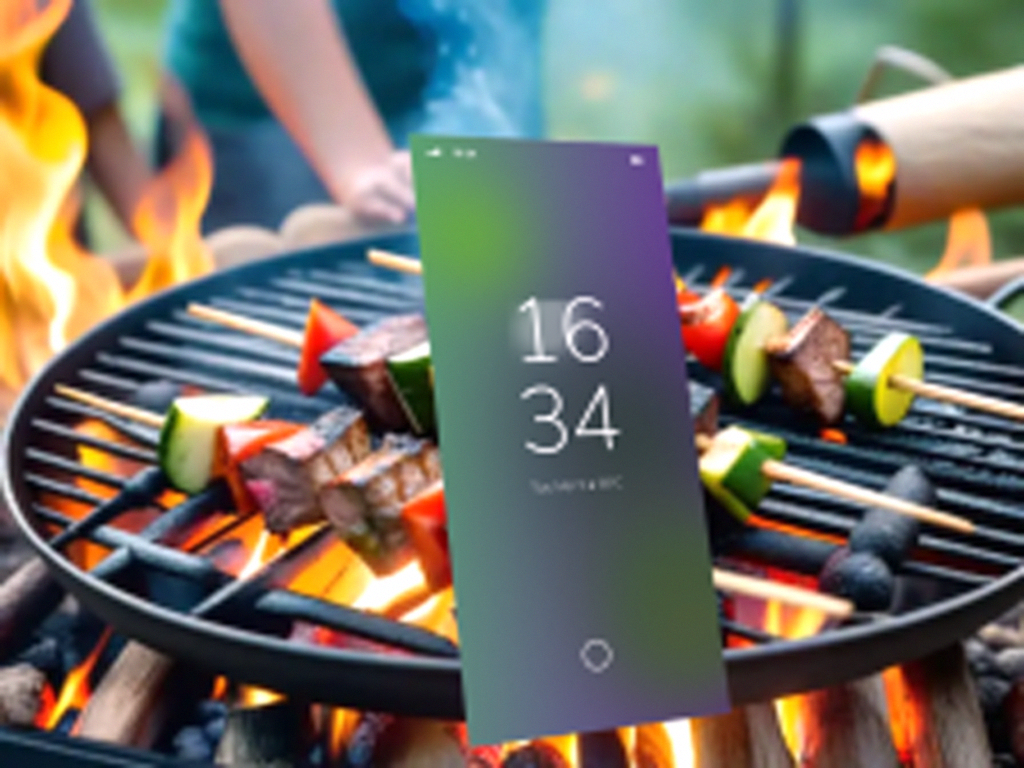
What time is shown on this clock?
16:34
